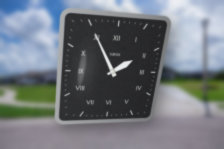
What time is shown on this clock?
1:55
